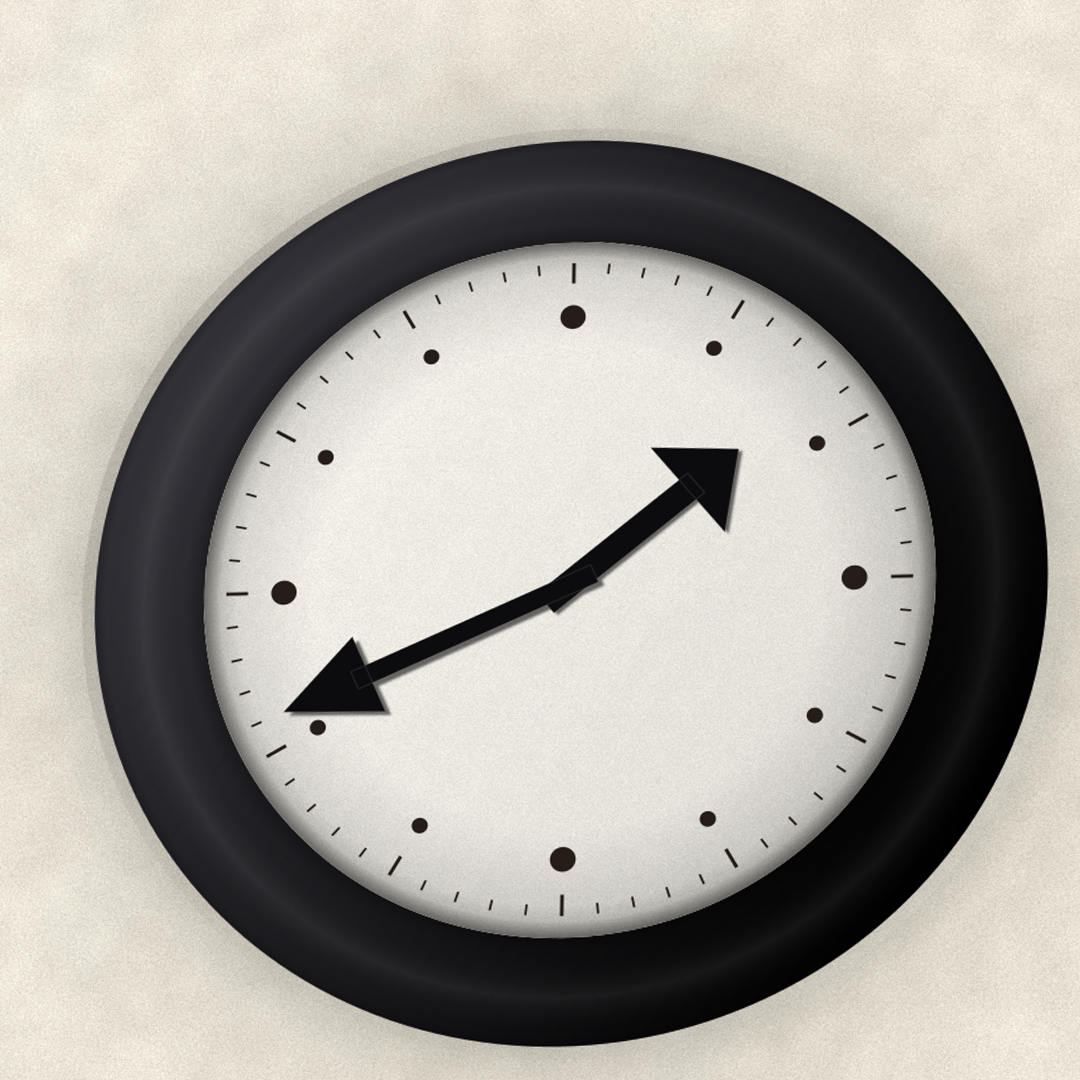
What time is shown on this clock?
1:41
